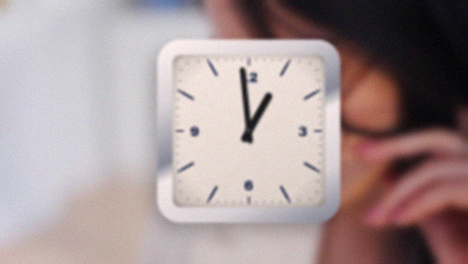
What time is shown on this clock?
12:59
